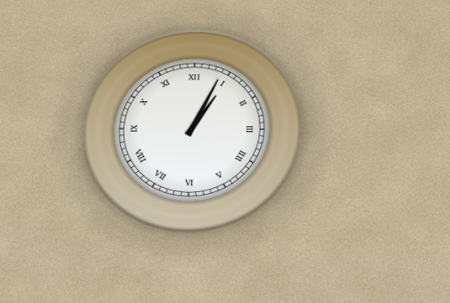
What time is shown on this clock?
1:04
